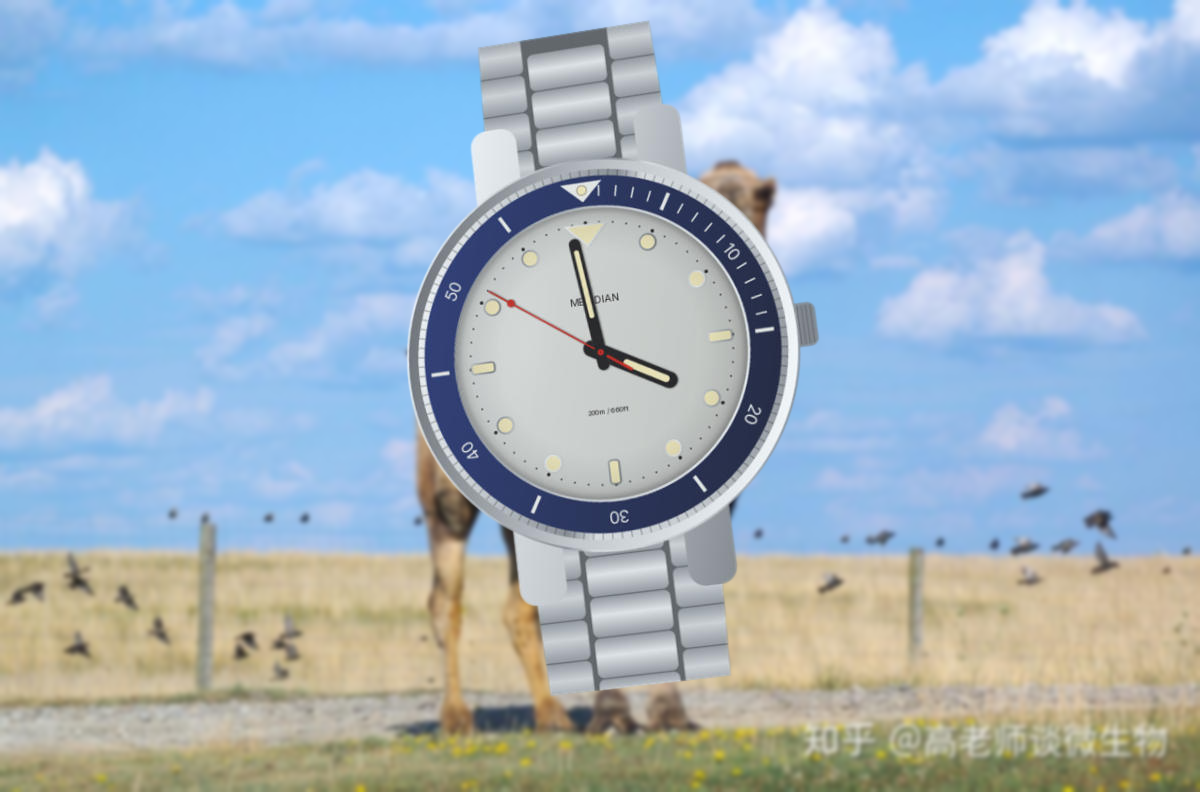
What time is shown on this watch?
3:58:51
